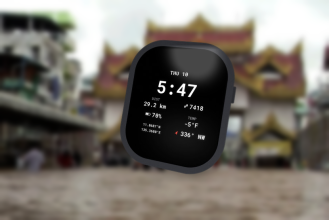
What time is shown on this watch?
5:47
